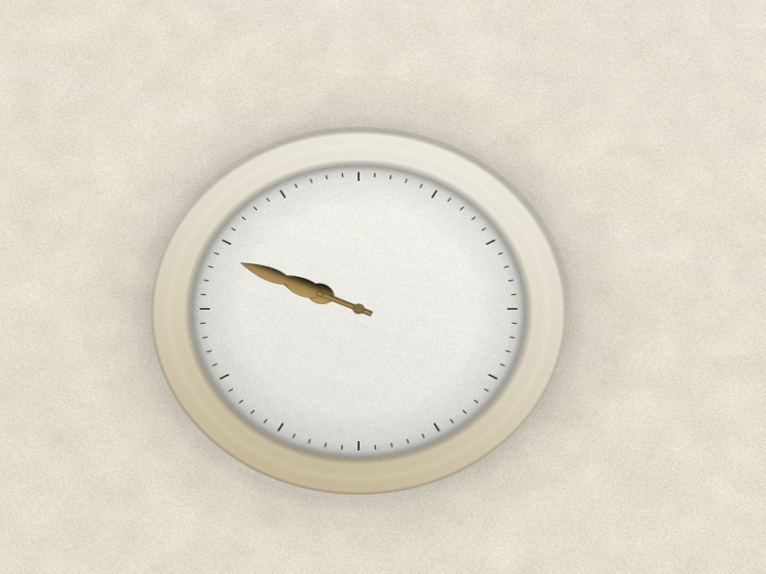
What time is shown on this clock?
9:49
